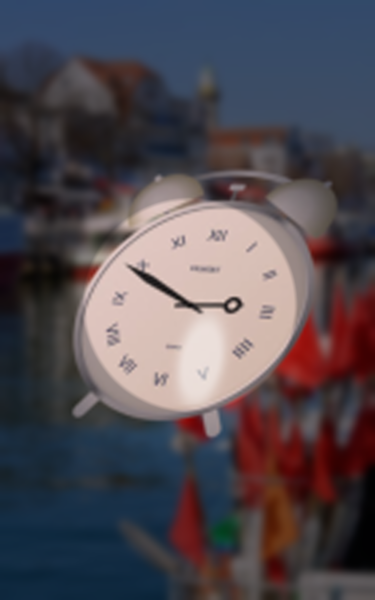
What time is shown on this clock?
2:49
